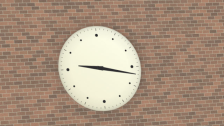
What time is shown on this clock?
9:17
